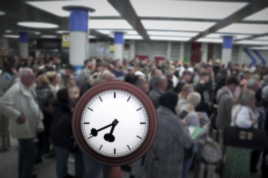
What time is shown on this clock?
6:41
